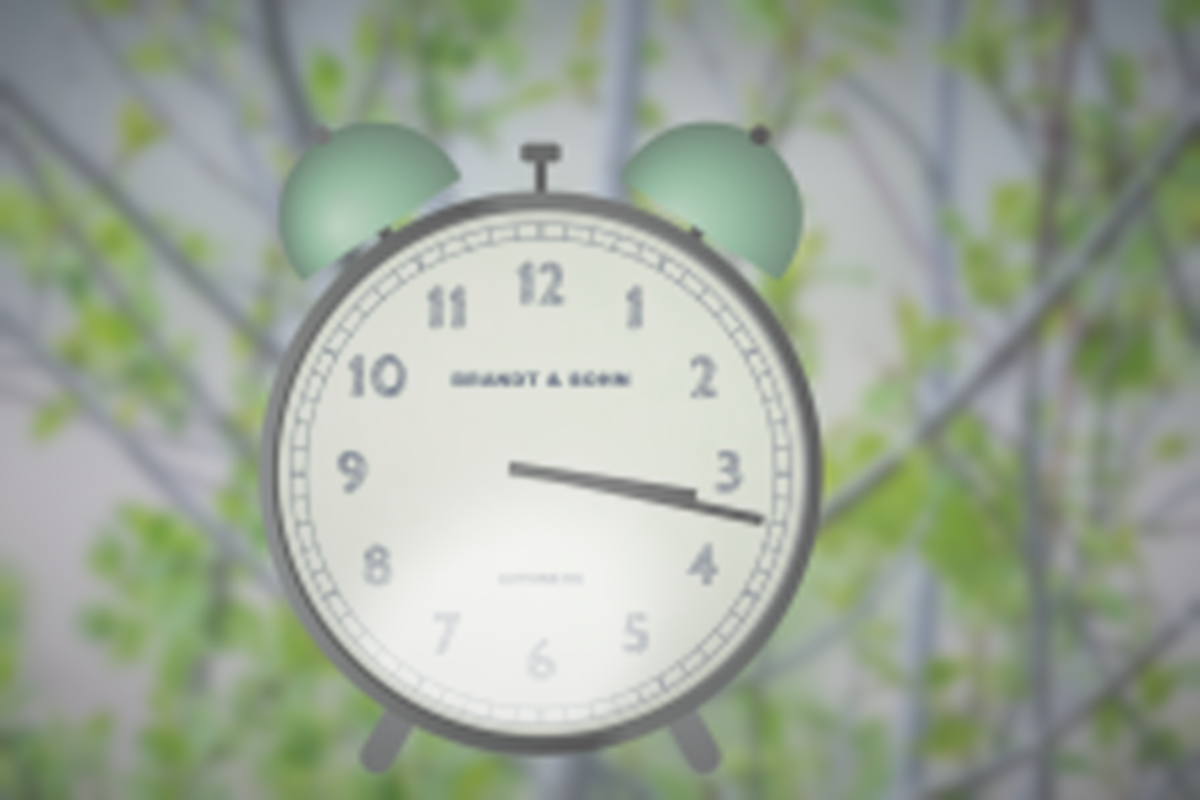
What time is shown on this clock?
3:17
